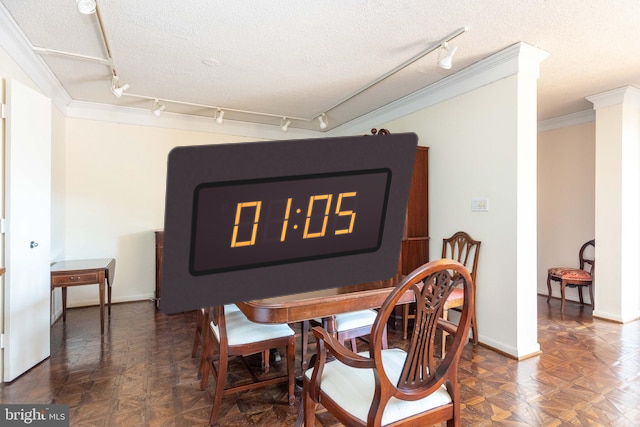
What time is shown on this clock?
1:05
